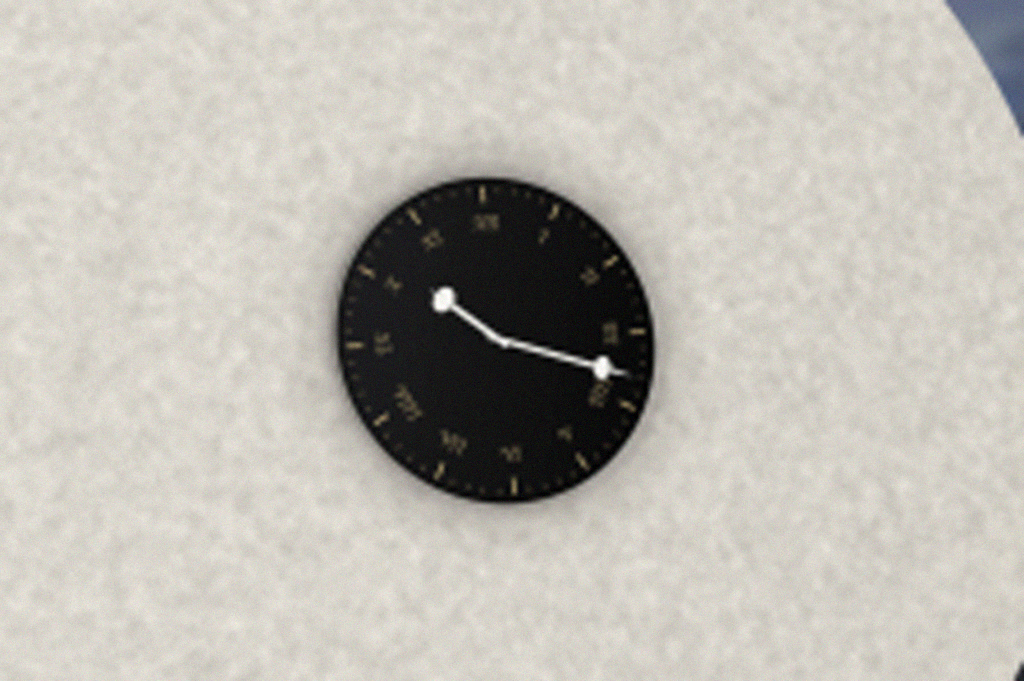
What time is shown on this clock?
10:18
